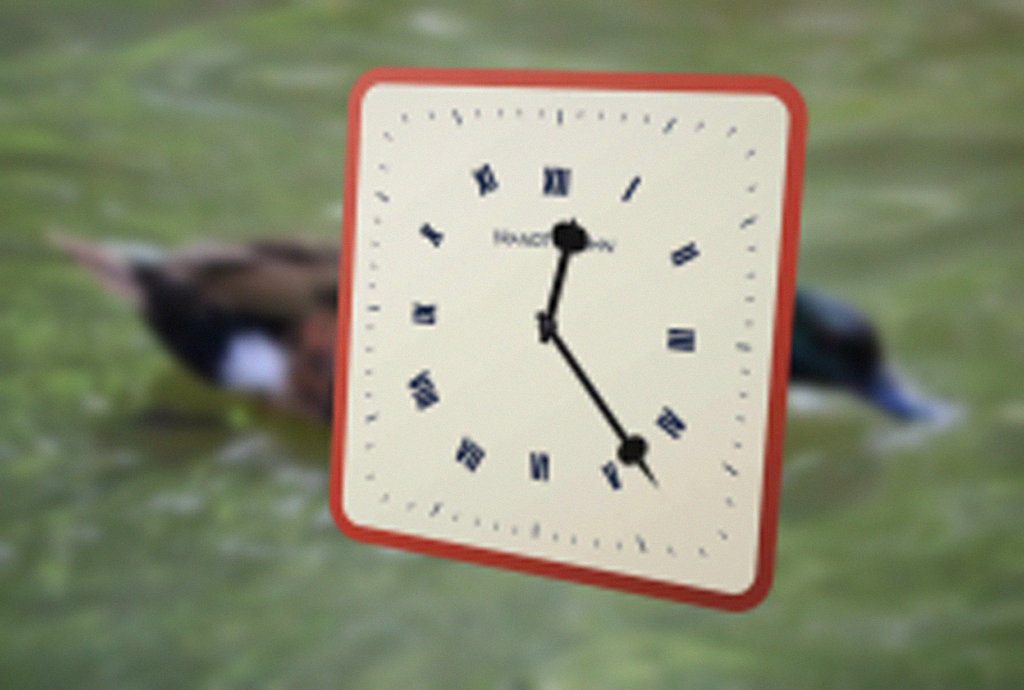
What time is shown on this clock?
12:23
